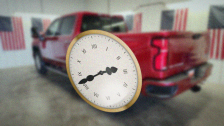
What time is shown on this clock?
2:42
